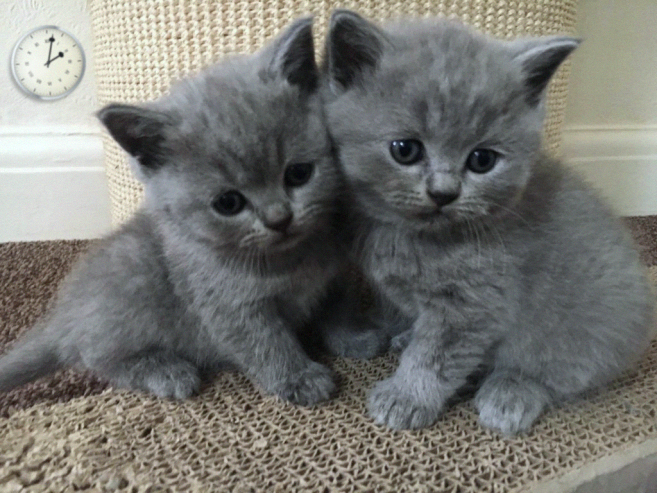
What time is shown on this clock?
2:02
